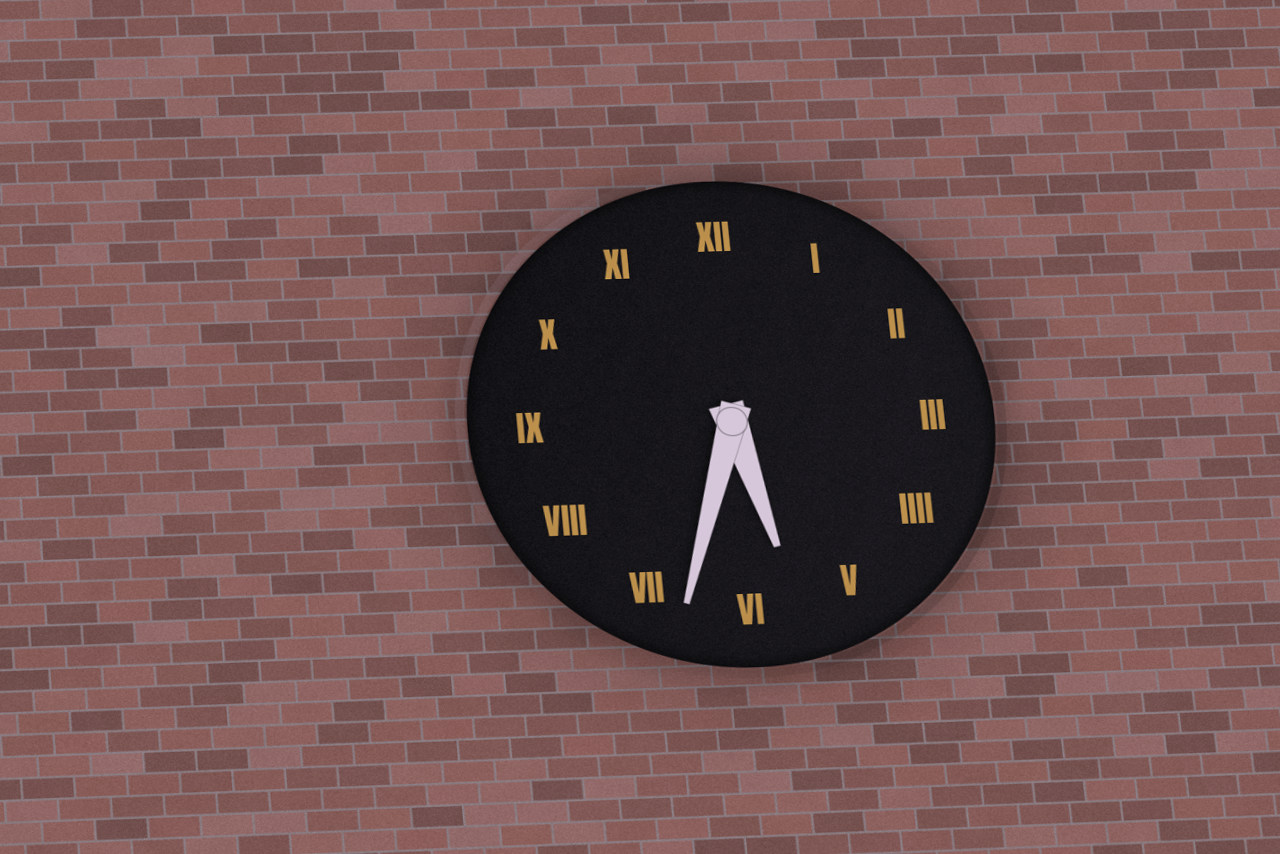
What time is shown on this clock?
5:33
